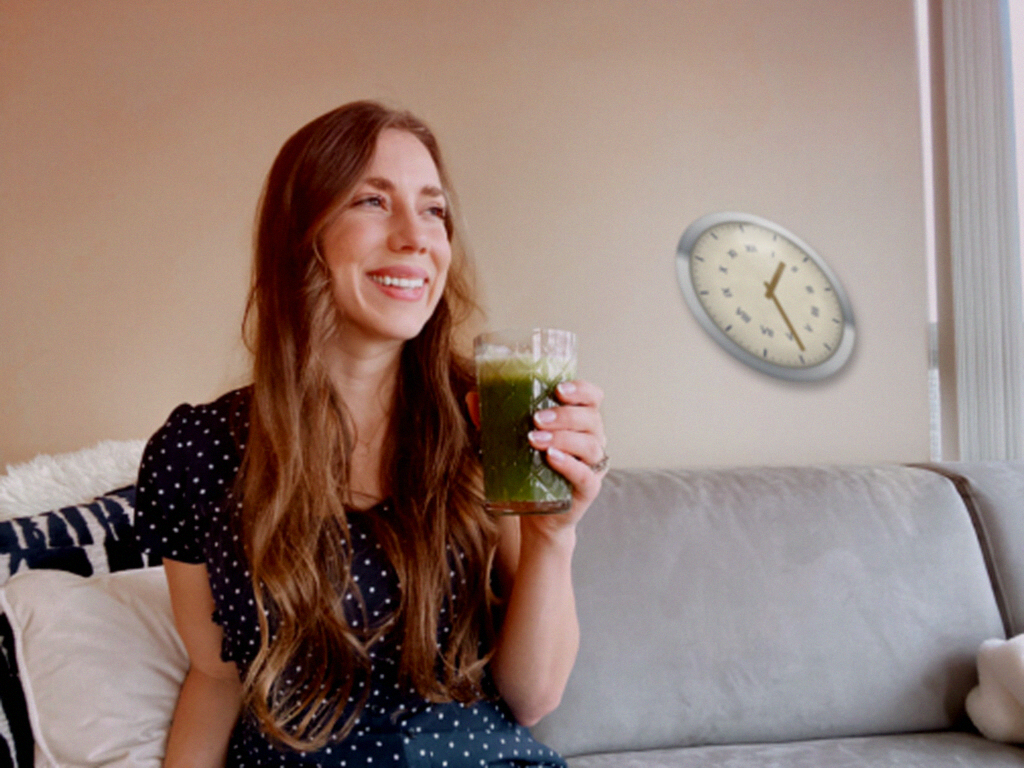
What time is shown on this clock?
1:29
